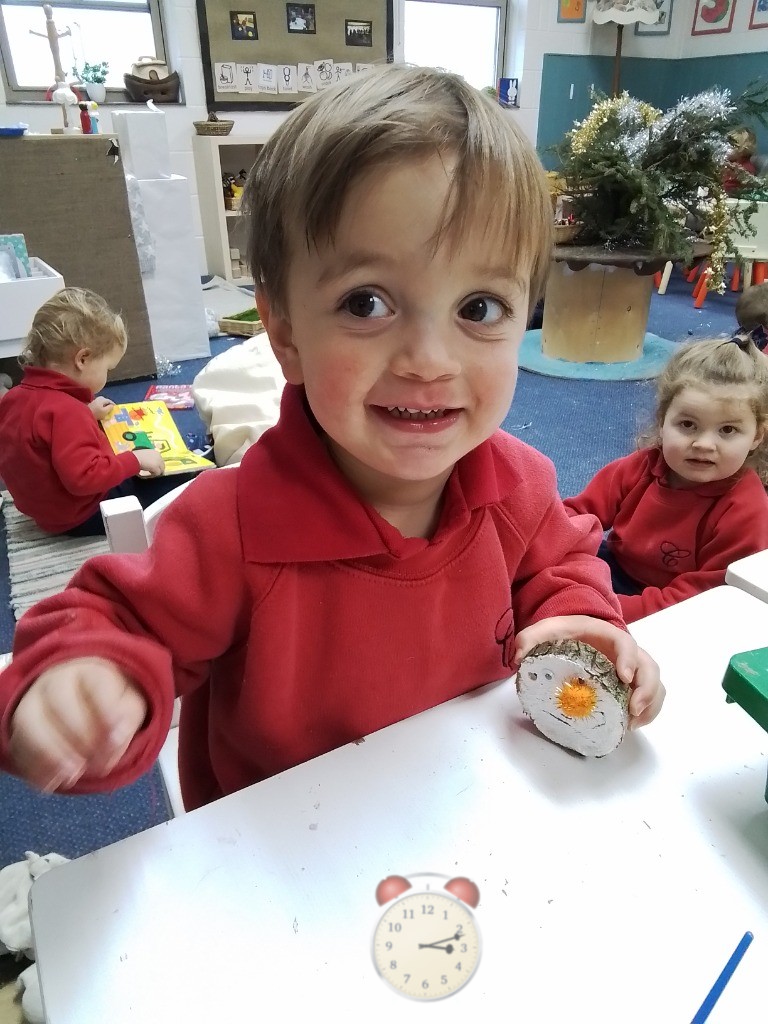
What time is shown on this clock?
3:12
